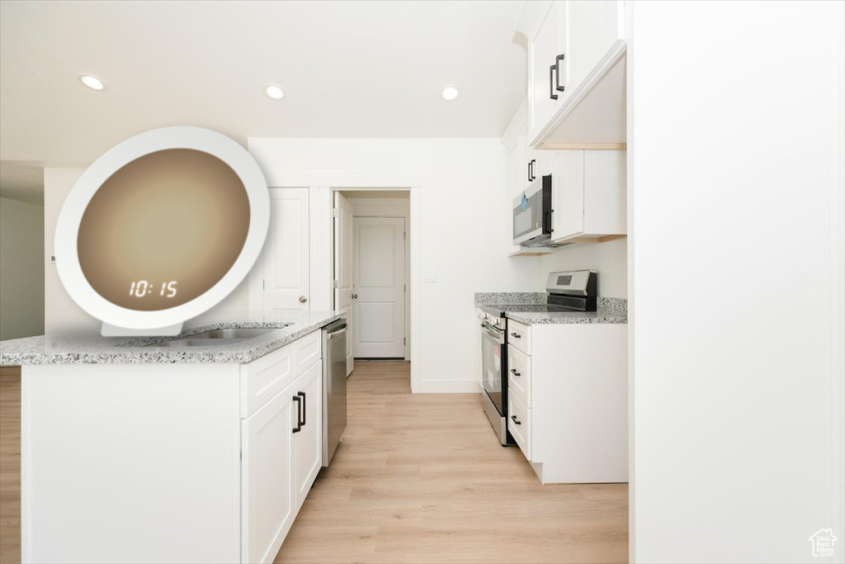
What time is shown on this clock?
10:15
